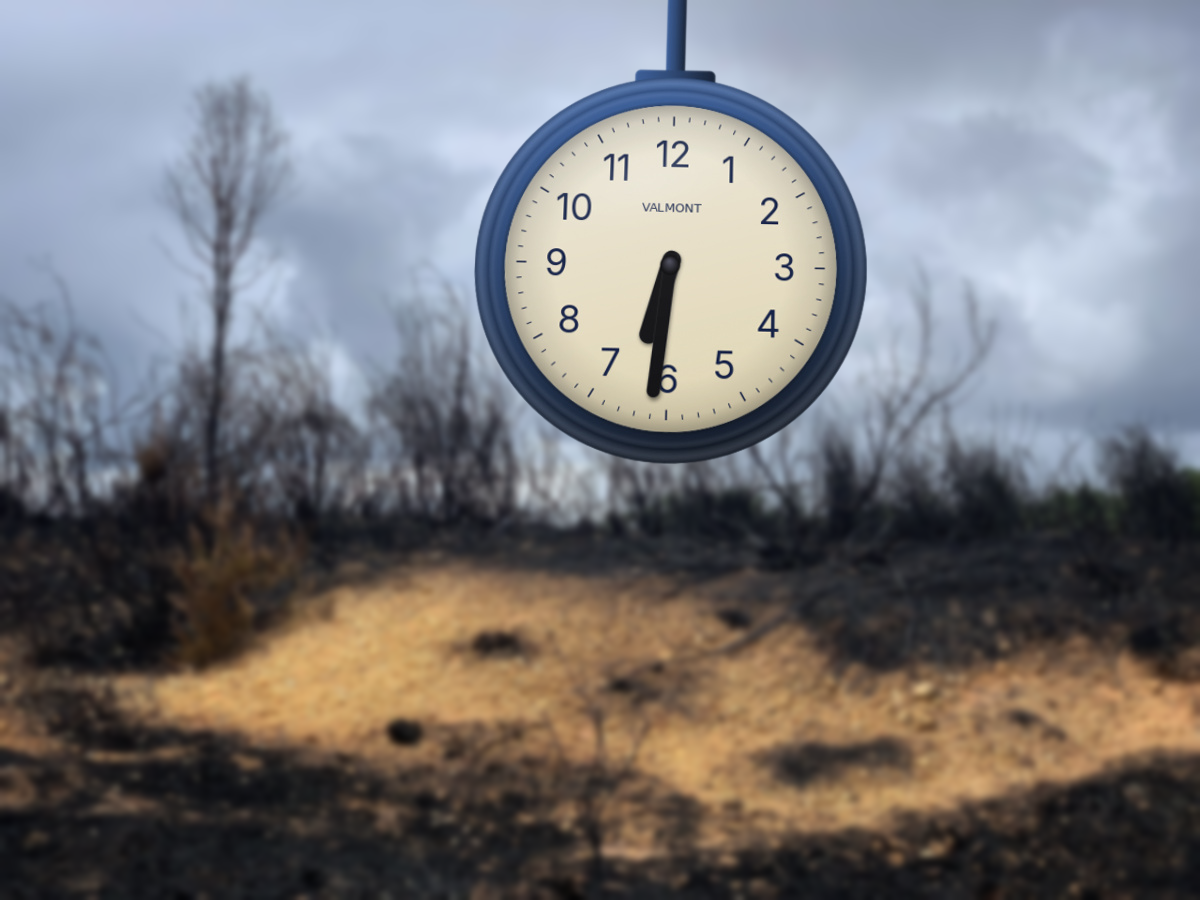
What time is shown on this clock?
6:31
